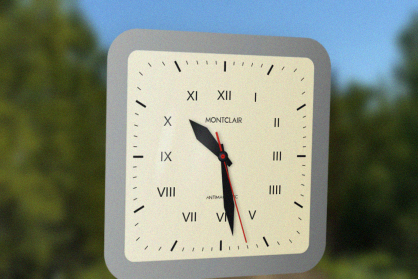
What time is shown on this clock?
10:28:27
